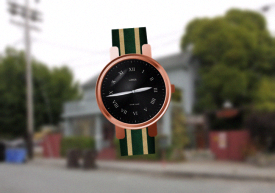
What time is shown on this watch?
2:44
